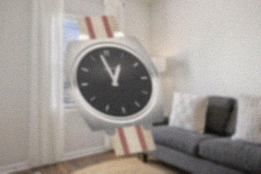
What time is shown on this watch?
12:58
